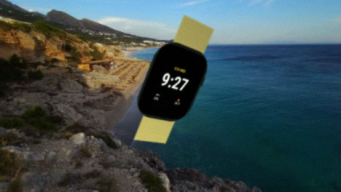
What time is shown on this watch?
9:27
